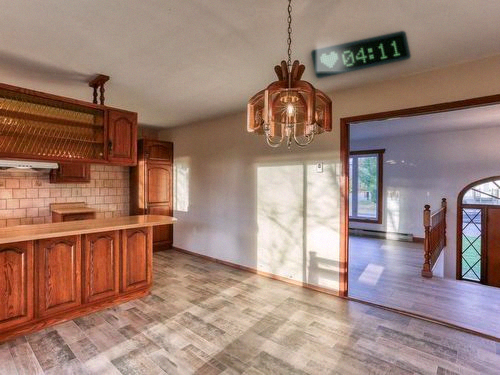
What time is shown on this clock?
4:11
